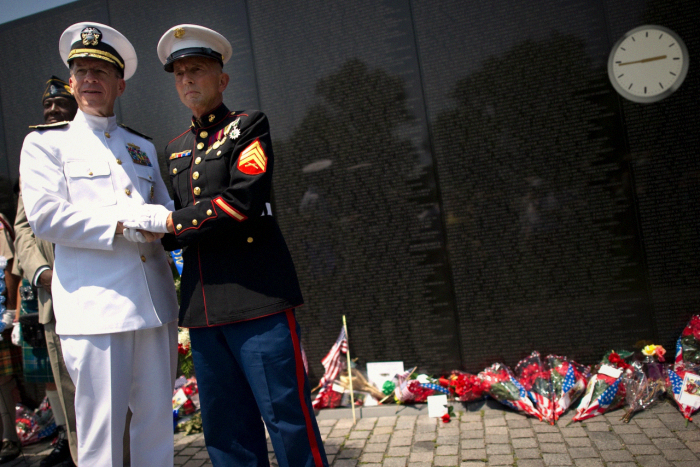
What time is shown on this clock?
2:44
